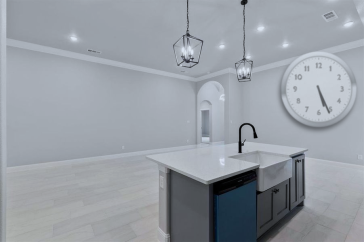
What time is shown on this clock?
5:26
